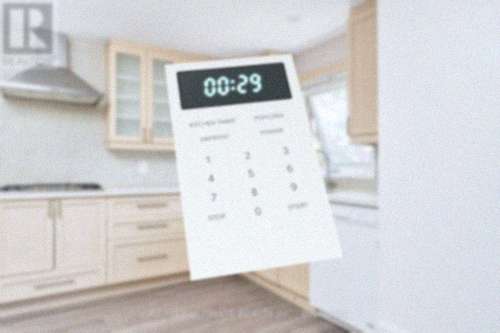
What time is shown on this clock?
0:29
